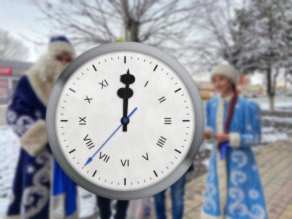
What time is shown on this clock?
12:00:37
